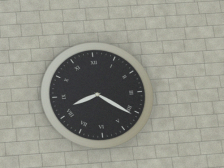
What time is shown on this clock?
8:21
